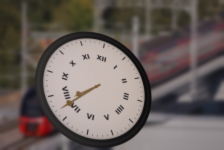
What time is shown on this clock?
7:37
